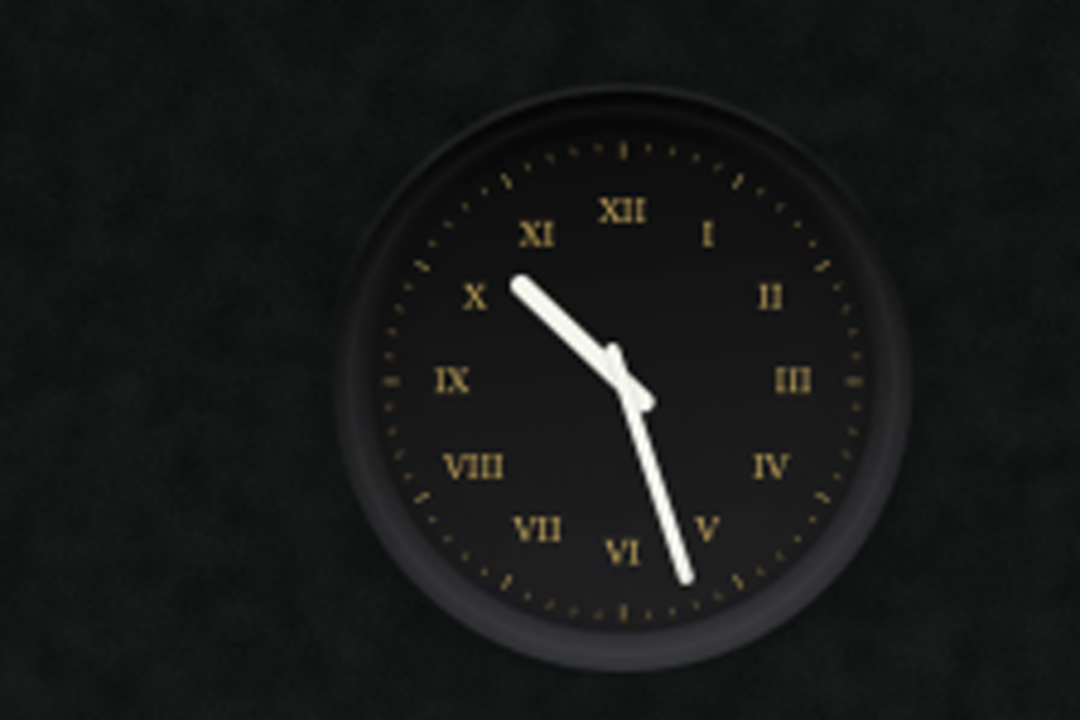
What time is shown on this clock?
10:27
